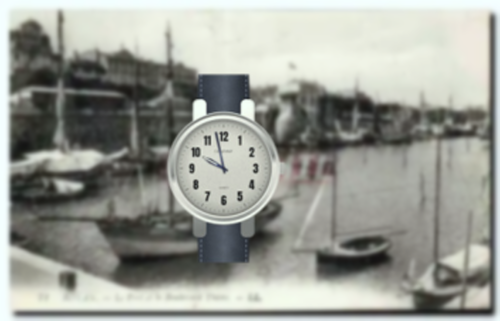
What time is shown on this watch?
9:58
